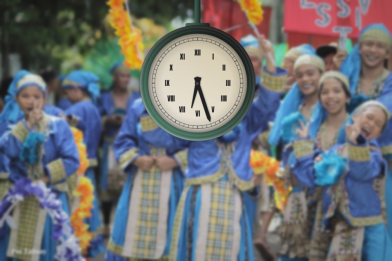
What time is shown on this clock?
6:27
